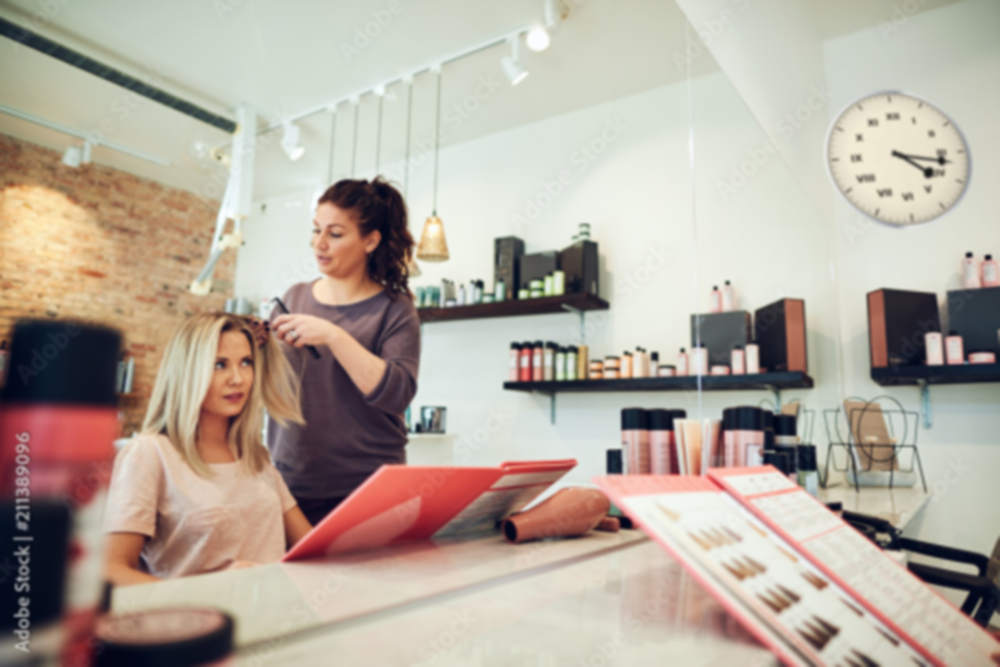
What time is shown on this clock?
4:17
